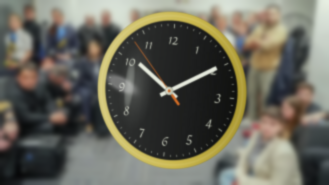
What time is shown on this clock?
10:09:53
